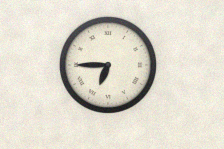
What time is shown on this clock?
6:45
